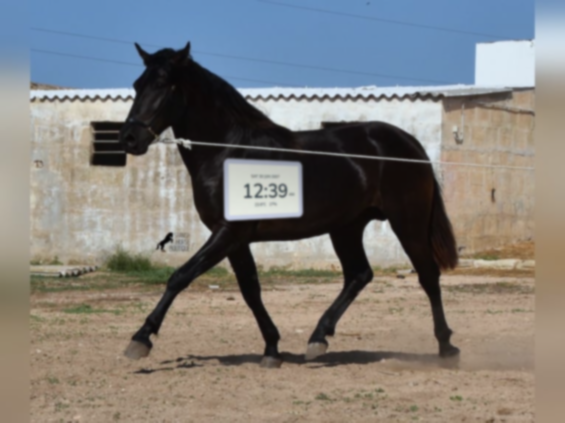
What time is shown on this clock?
12:39
